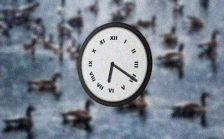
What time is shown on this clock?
6:20
